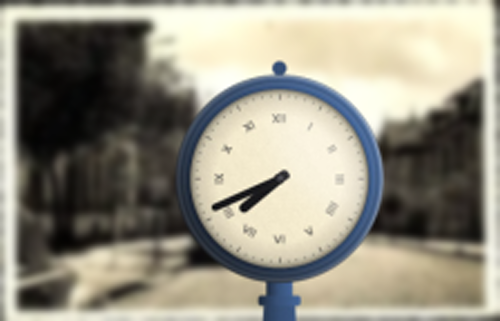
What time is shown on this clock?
7:41
